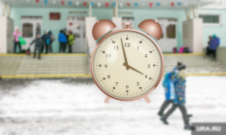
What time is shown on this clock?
3:58
